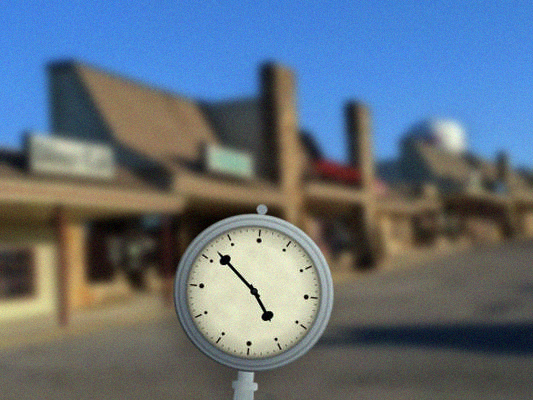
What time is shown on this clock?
4:52
